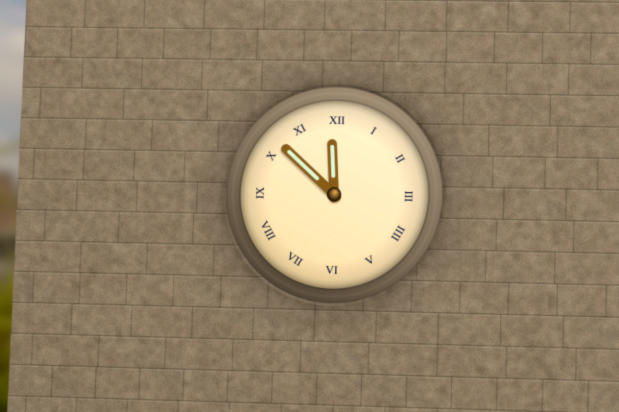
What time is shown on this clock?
11:52
